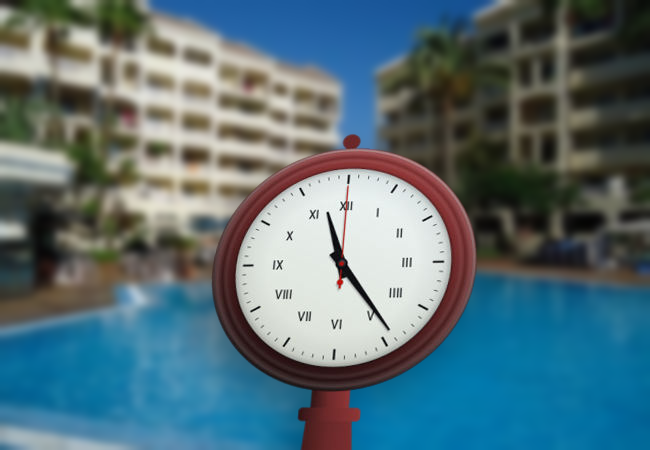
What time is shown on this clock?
11:24:00
